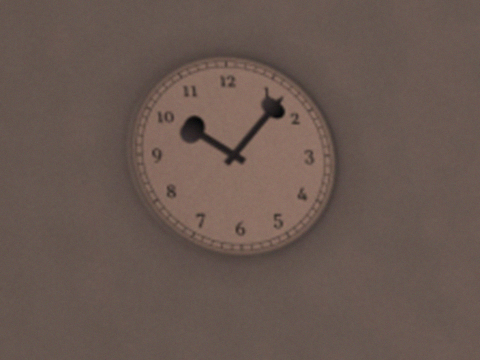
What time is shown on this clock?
10:07
